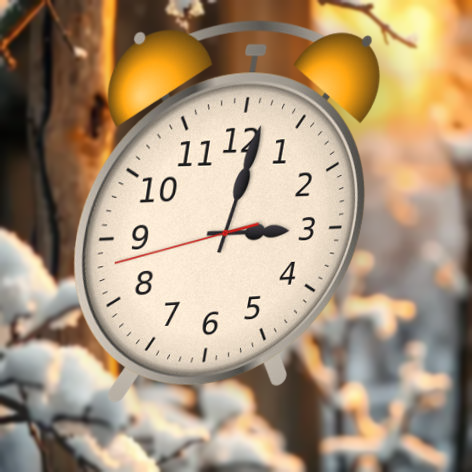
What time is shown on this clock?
3:01:43
